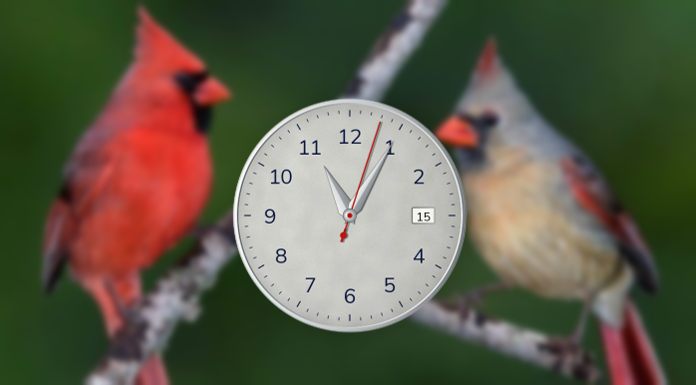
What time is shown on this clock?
11:05:03
